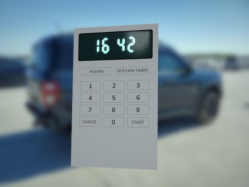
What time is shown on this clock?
16:42
